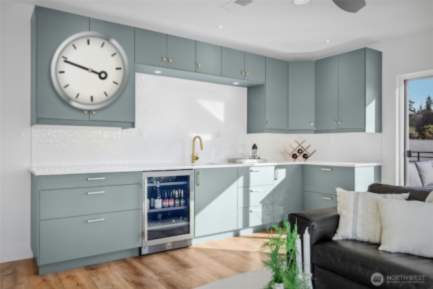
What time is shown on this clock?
3:49
